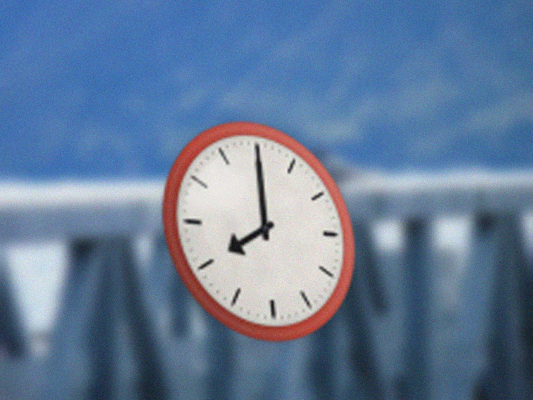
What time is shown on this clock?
8:00
